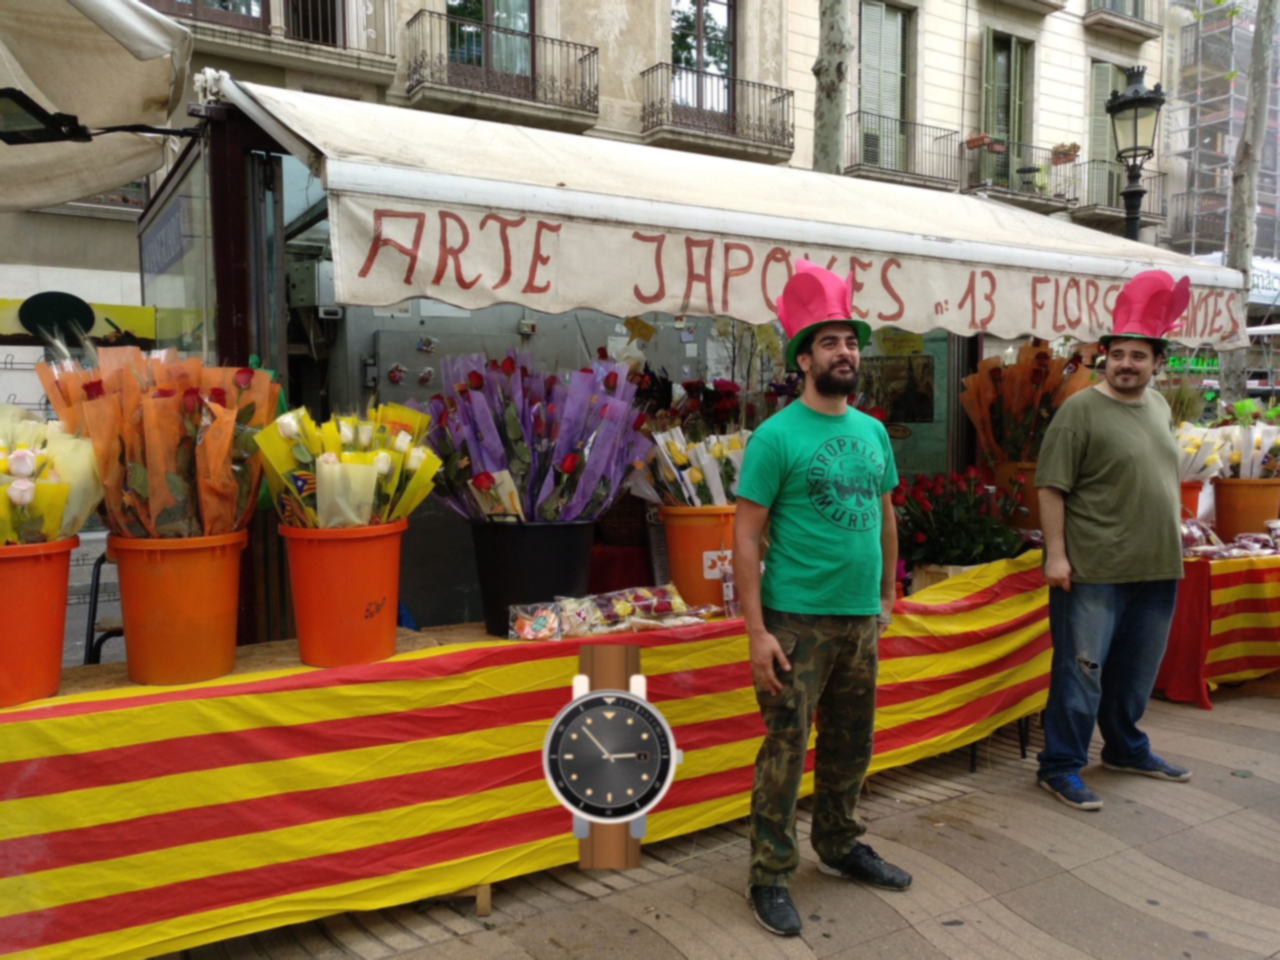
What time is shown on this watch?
2:53
